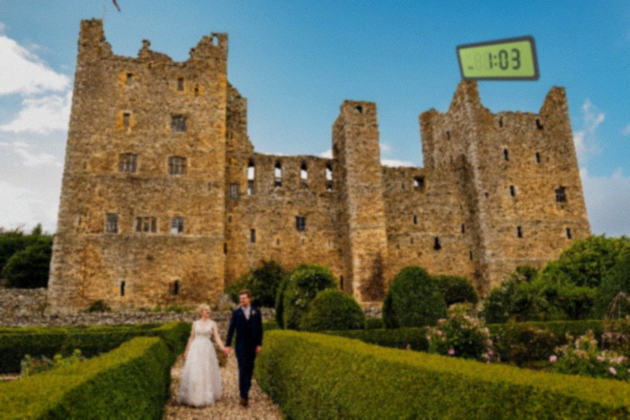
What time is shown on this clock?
1:03
